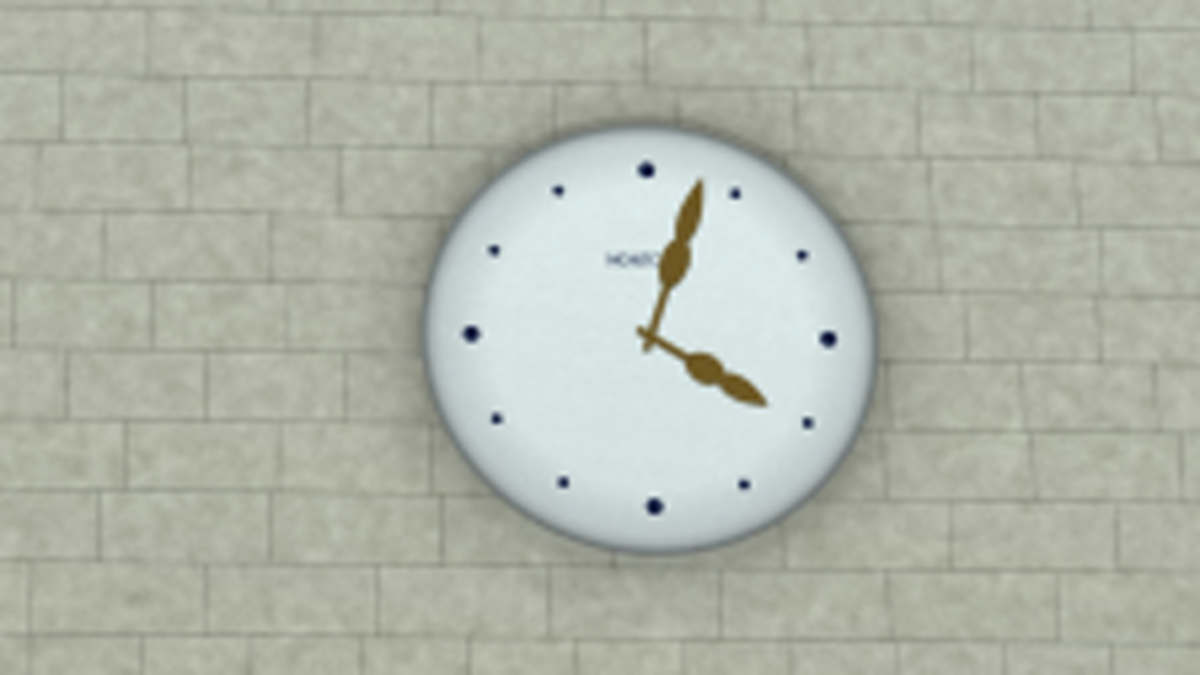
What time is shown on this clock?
4:03
